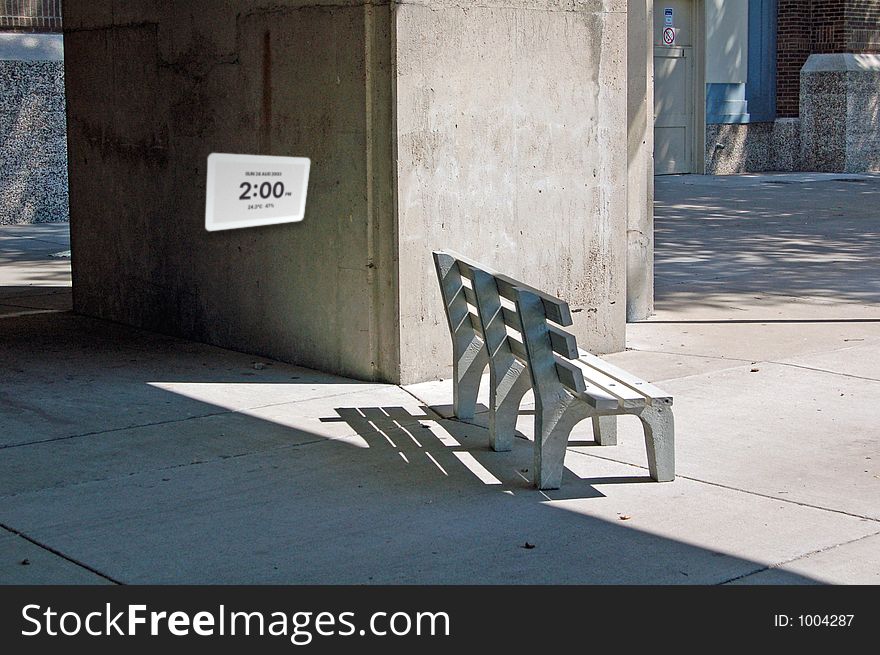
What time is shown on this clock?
2:00
